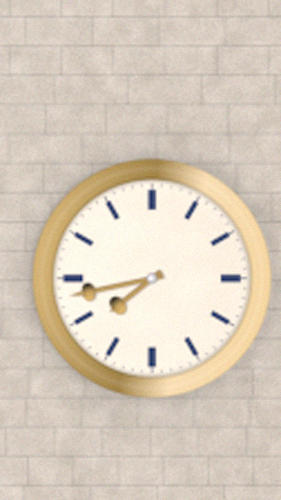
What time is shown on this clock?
7:43
